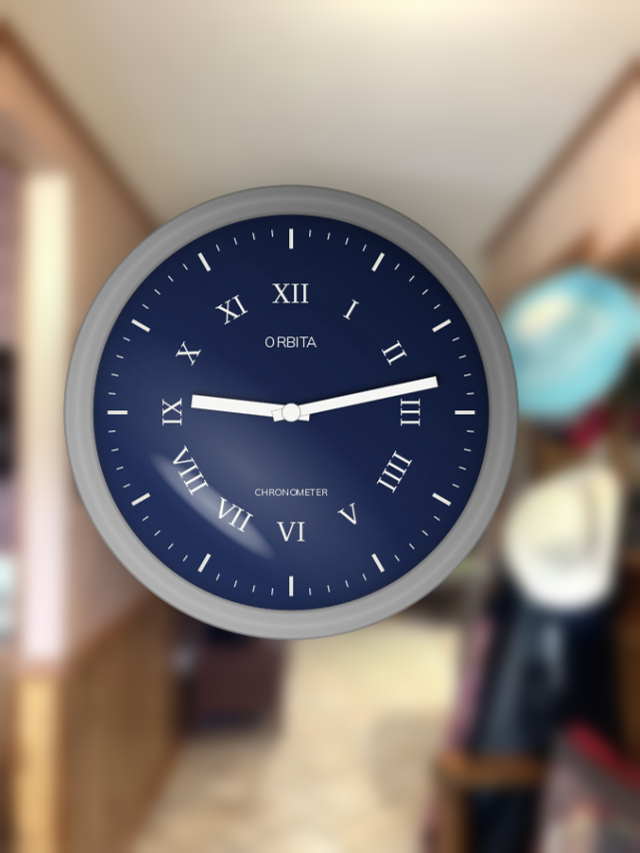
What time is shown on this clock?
9:13
